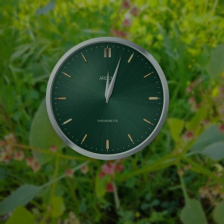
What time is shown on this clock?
12:03
